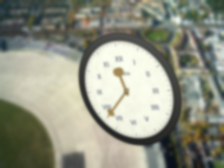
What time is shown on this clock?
11:38
